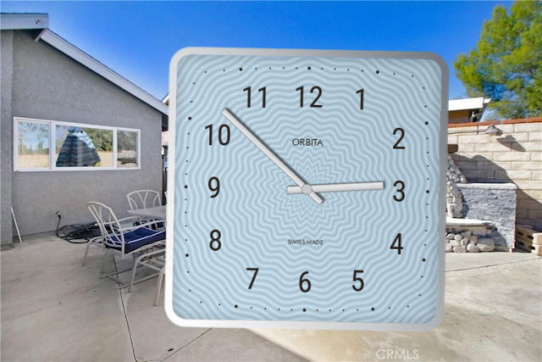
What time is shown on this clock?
2:52
